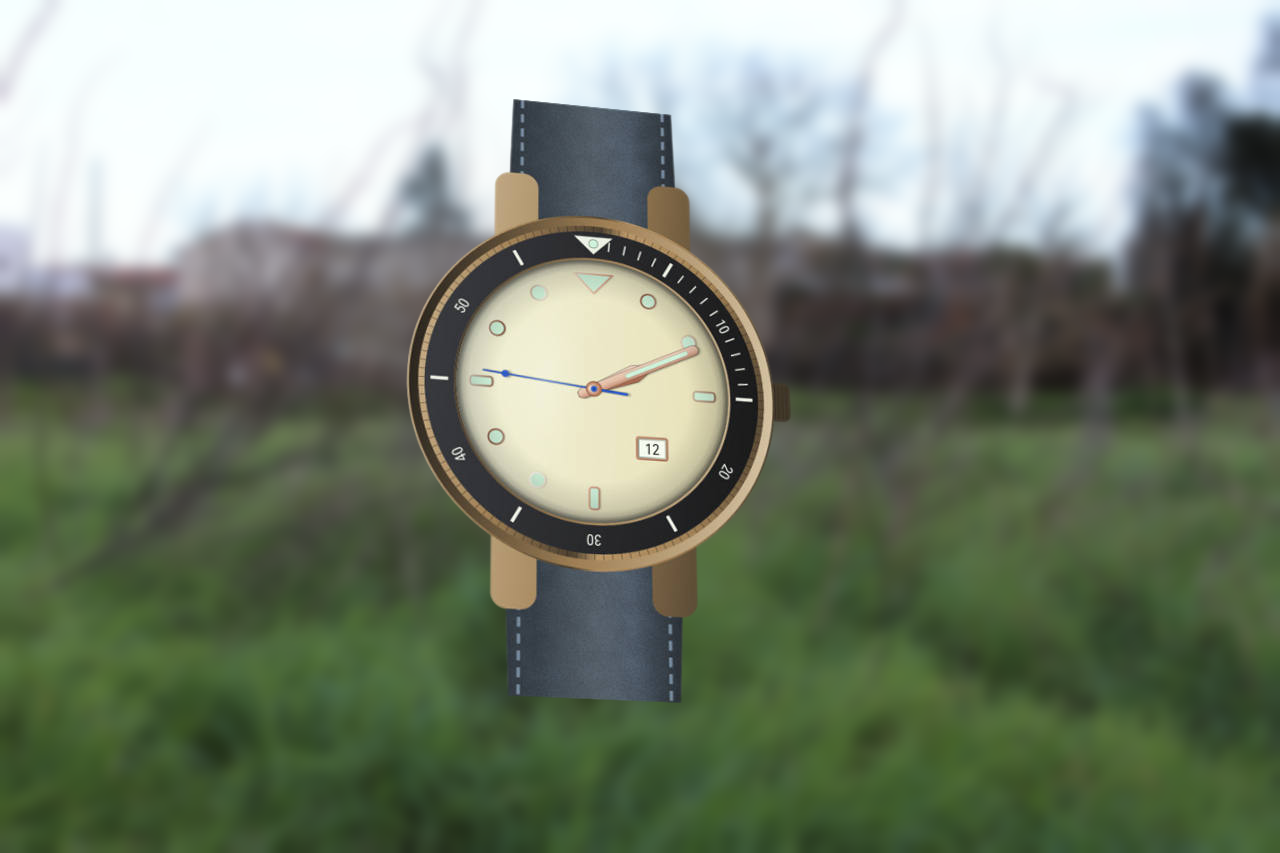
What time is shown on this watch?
2:10:46
